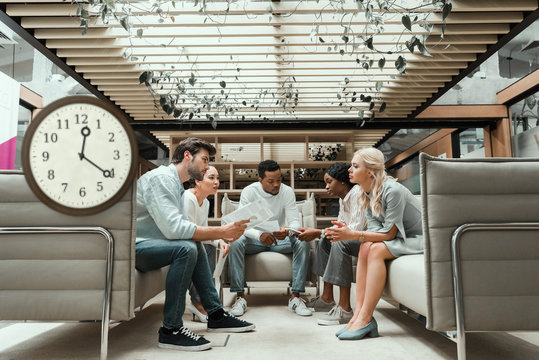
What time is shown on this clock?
12:21
